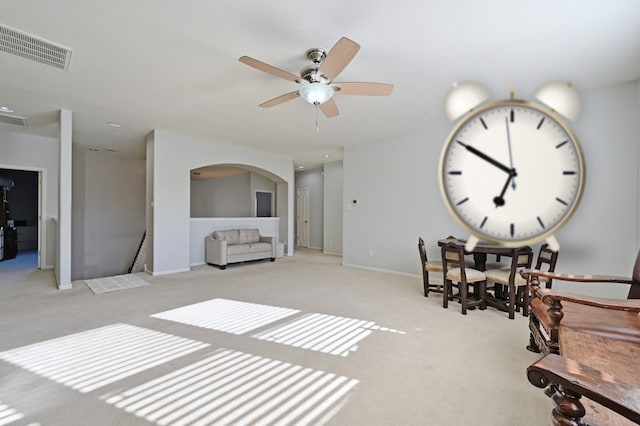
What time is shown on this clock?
6:49:59
